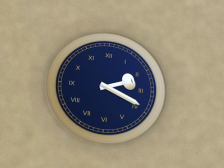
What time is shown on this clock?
2:19
